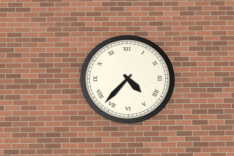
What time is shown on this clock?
4:37
